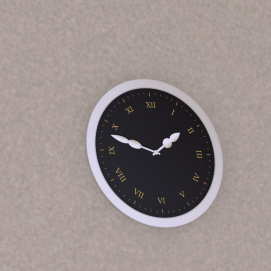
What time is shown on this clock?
1:48
